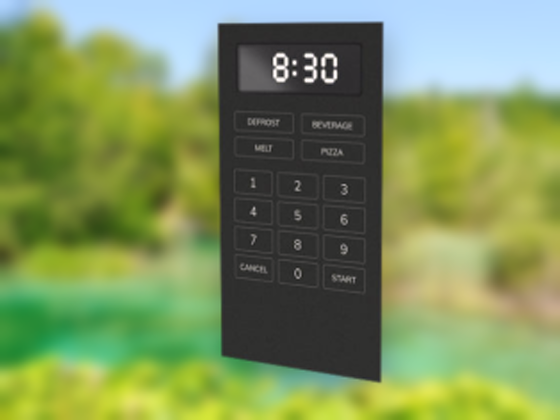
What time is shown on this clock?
8:30
